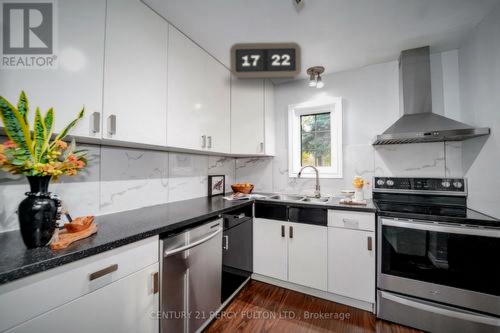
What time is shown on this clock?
17:22
